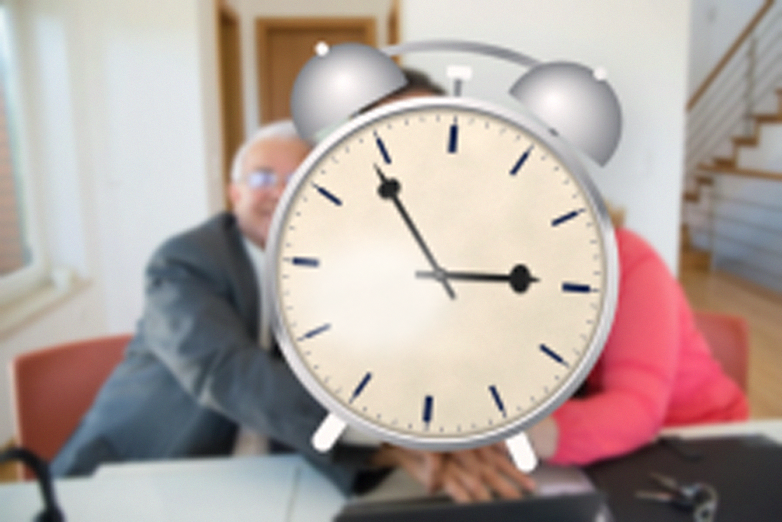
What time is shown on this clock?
2:54
